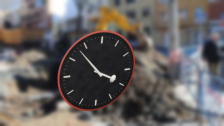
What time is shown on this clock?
3:53
